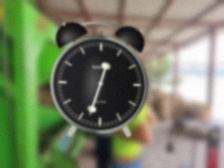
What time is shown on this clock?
12:33
